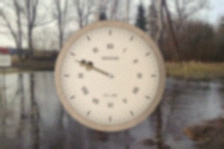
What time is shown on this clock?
9:49
